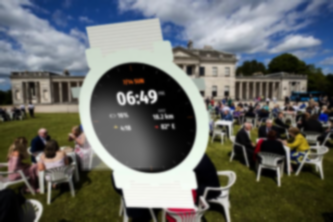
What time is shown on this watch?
6:49
